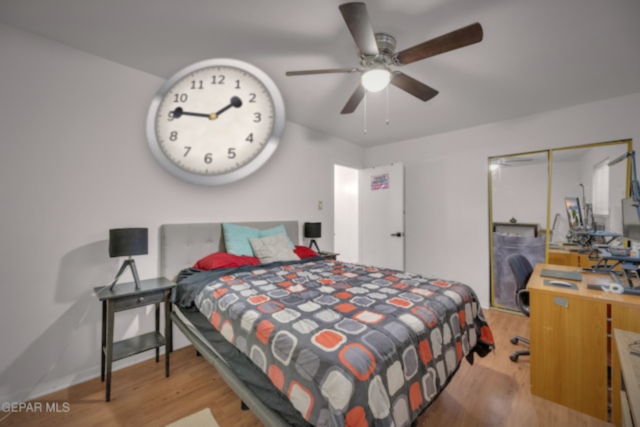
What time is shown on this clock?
1:46
